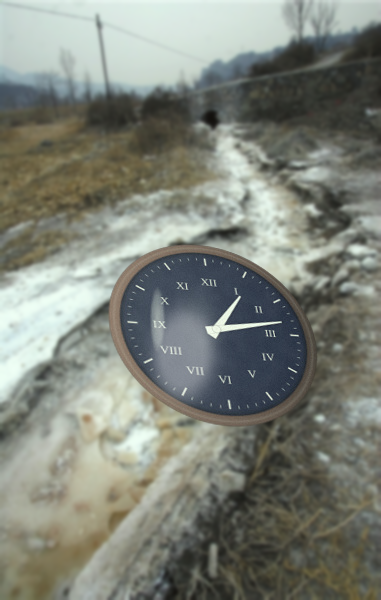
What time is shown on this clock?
1:13
